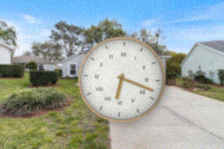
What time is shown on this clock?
6:18
